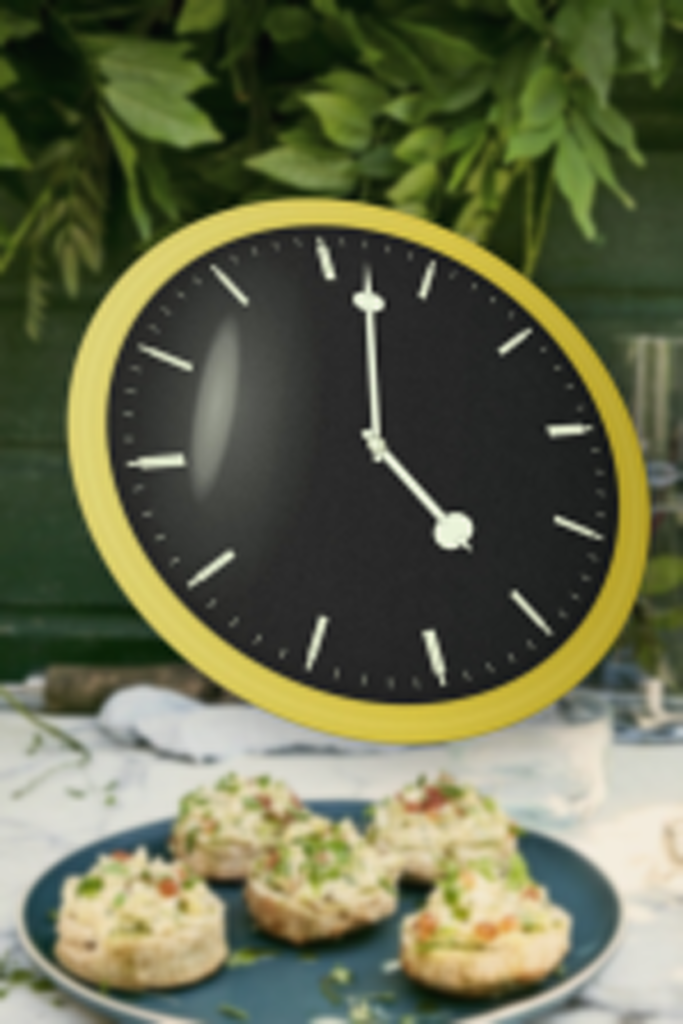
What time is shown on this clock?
5:02
